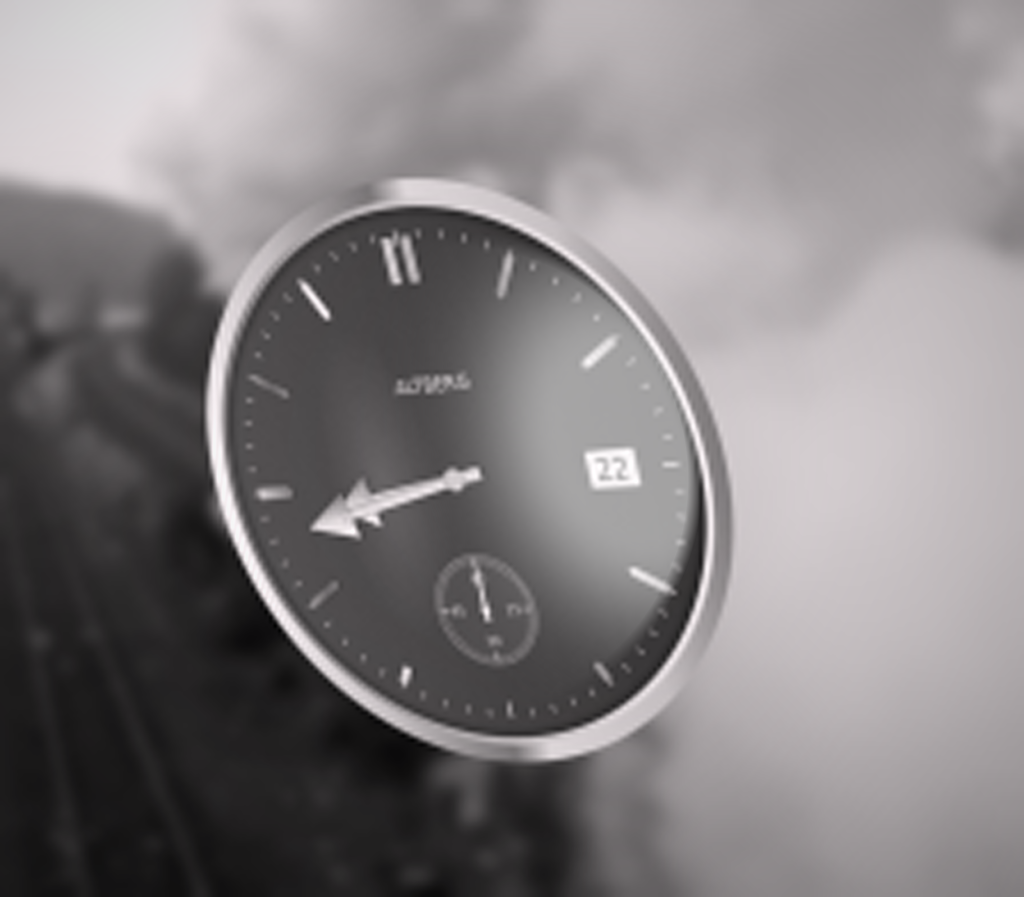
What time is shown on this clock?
8:43
